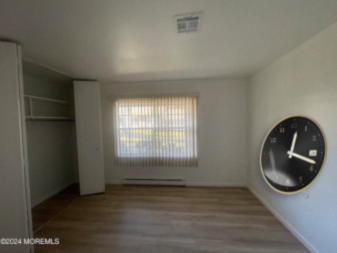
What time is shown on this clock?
12:18
